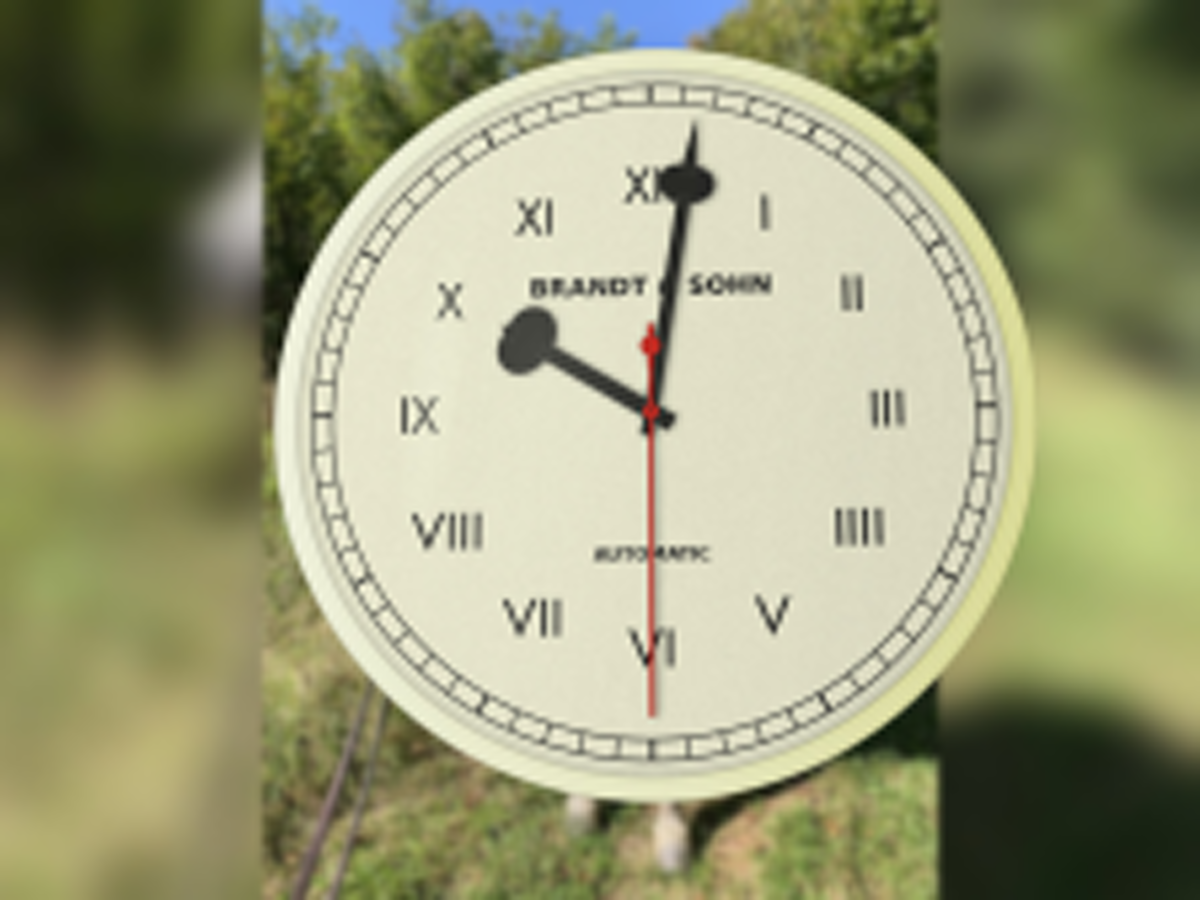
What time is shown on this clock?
10:01:30
